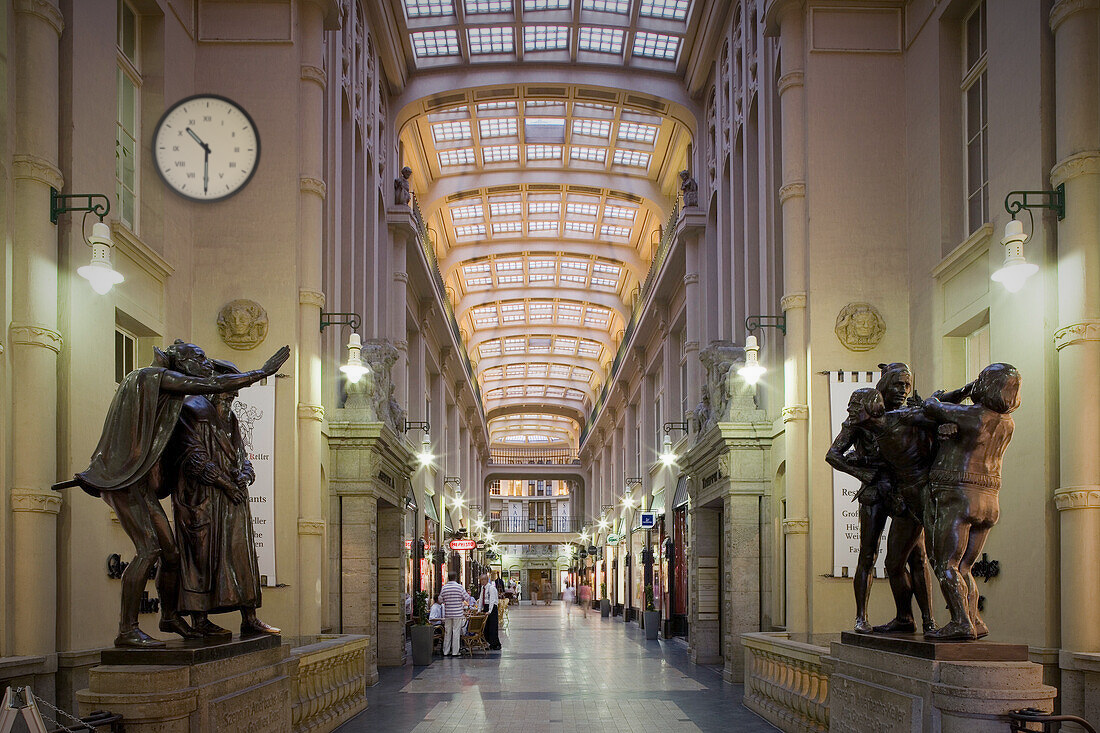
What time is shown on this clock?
10:30
